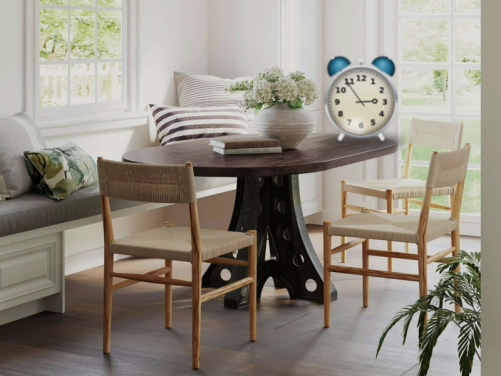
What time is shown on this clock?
2:54
